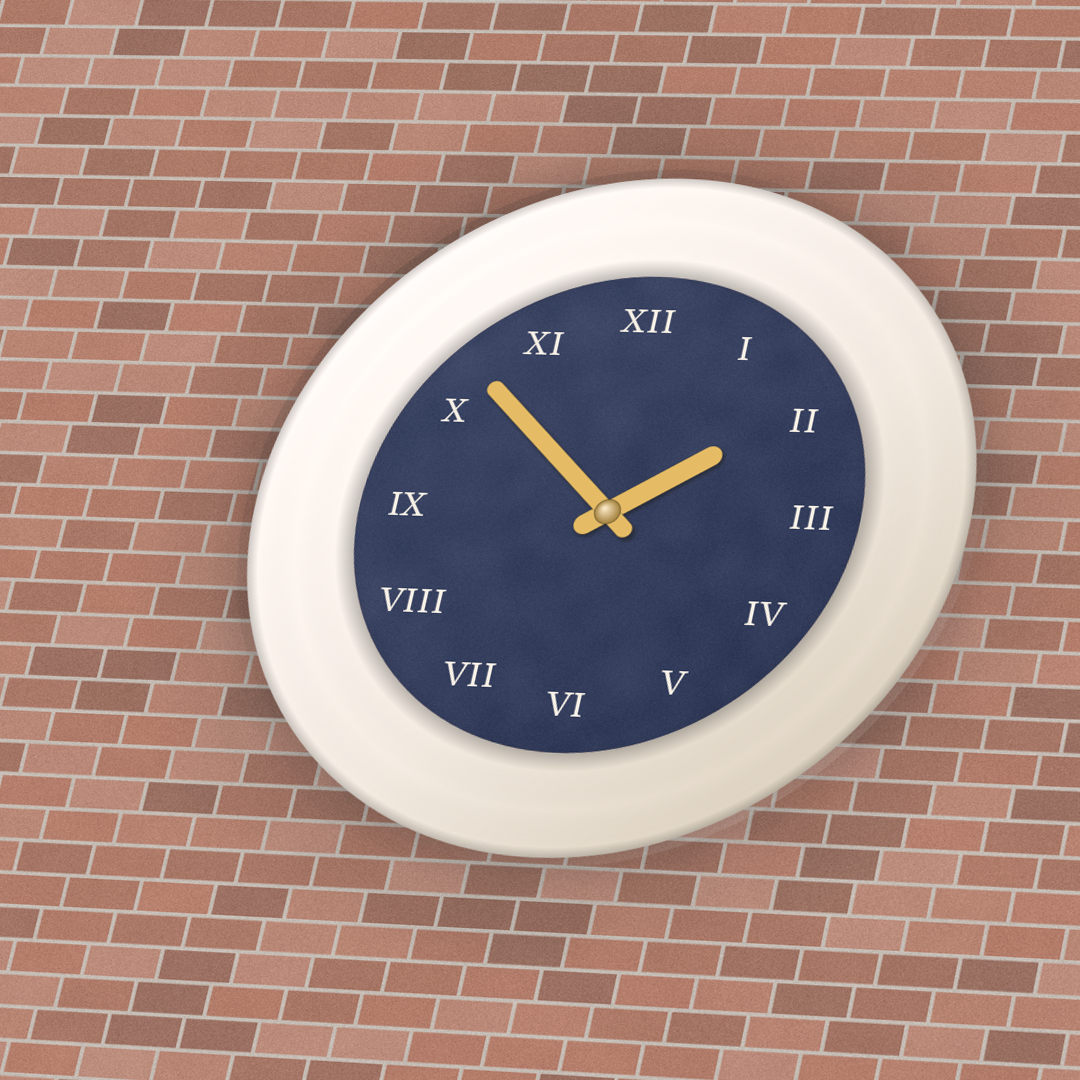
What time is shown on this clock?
1:52
